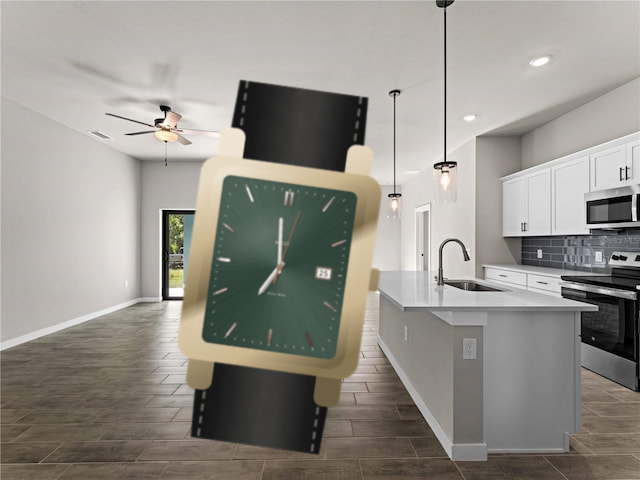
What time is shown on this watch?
6:59:02
